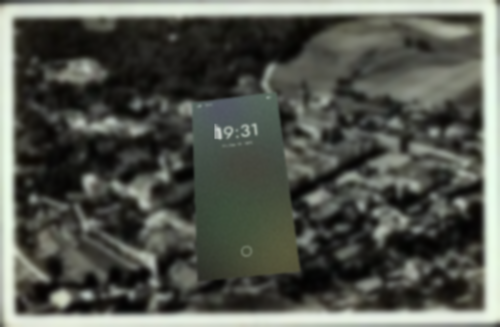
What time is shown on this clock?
19:31
